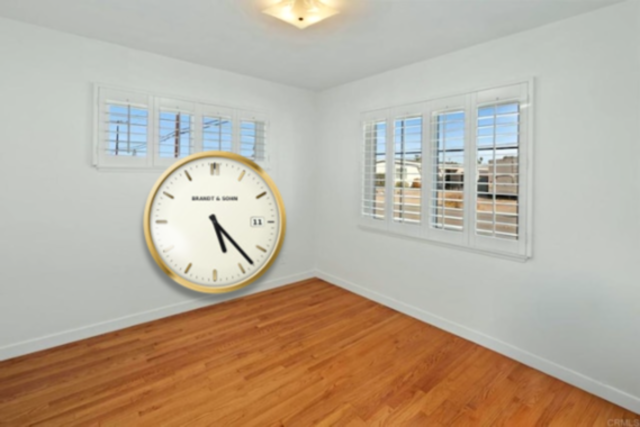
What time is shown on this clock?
5:23
